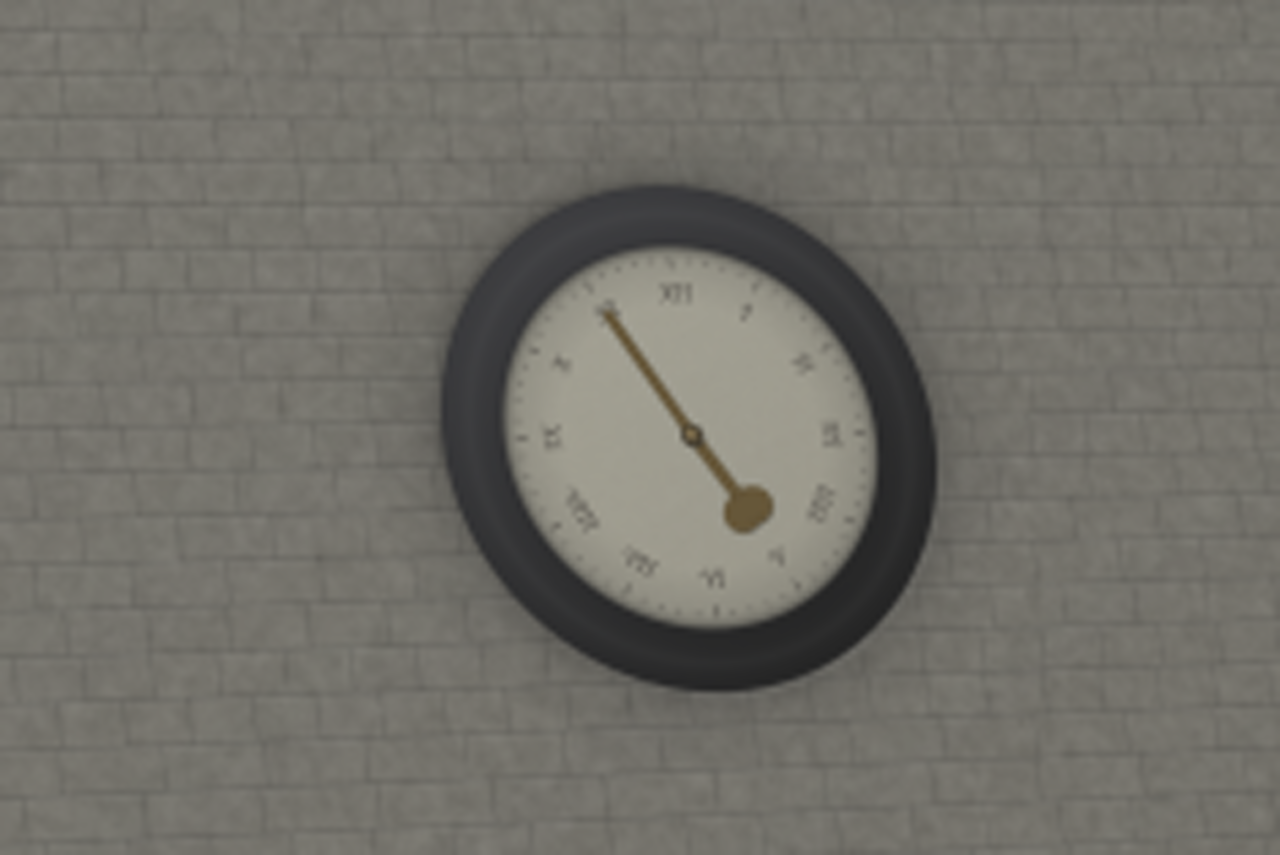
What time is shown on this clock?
4:55
